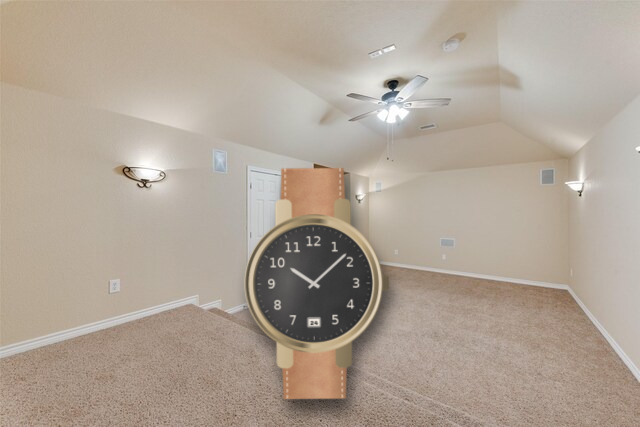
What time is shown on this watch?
10:08
